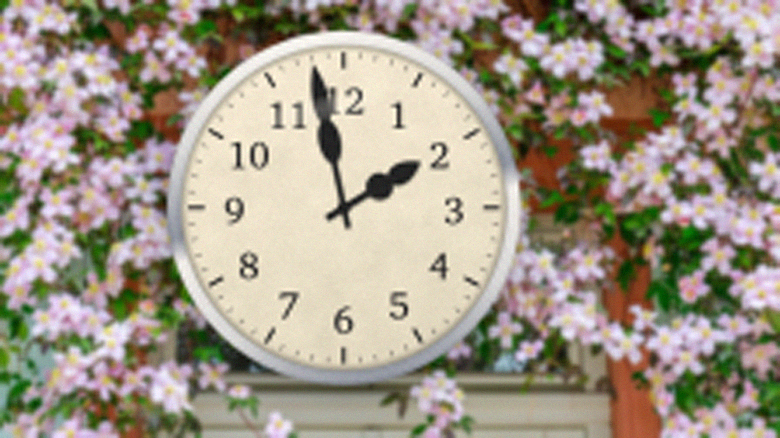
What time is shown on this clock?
1:58
